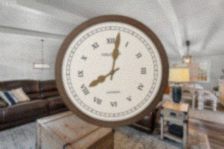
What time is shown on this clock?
8:02
